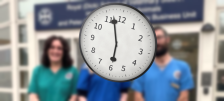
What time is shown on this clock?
5:57
